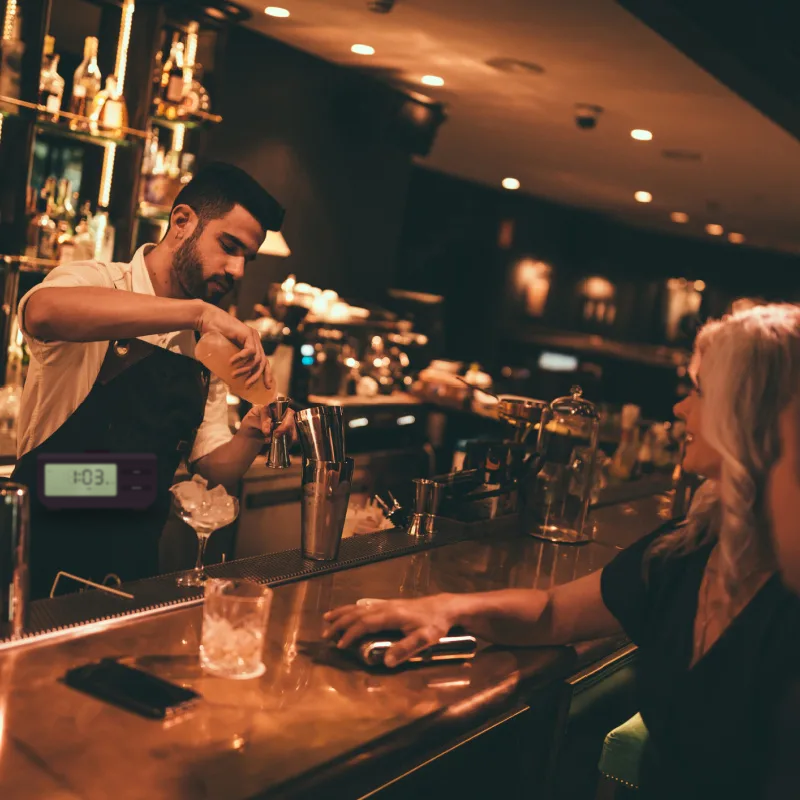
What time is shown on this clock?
1:03
